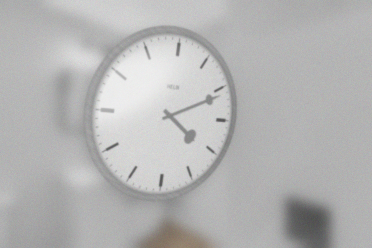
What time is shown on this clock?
4:11
